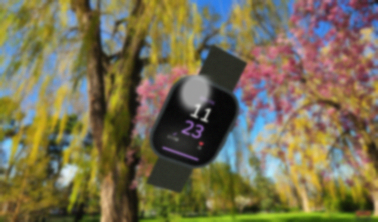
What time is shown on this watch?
11:23
